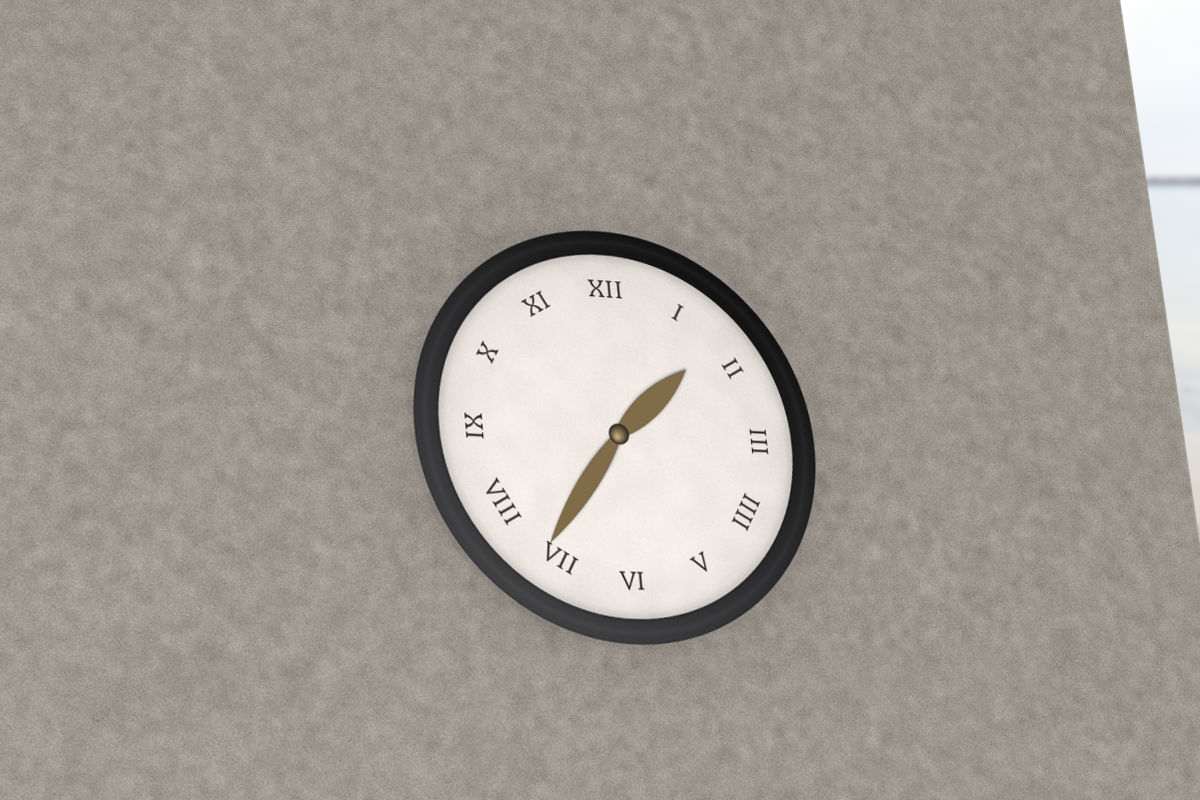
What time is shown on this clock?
1:36
